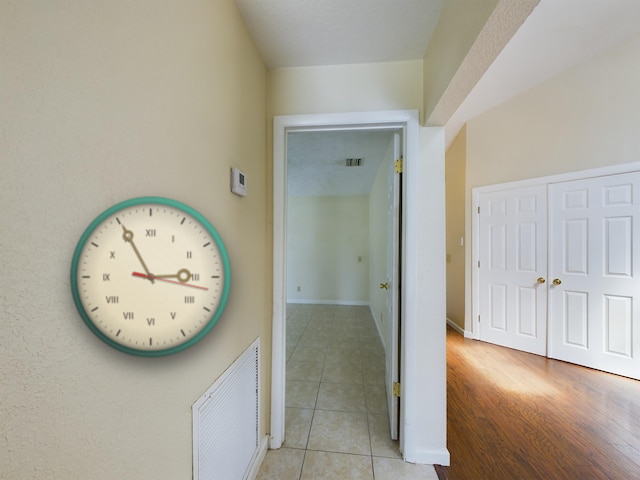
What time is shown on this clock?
2:55:17
